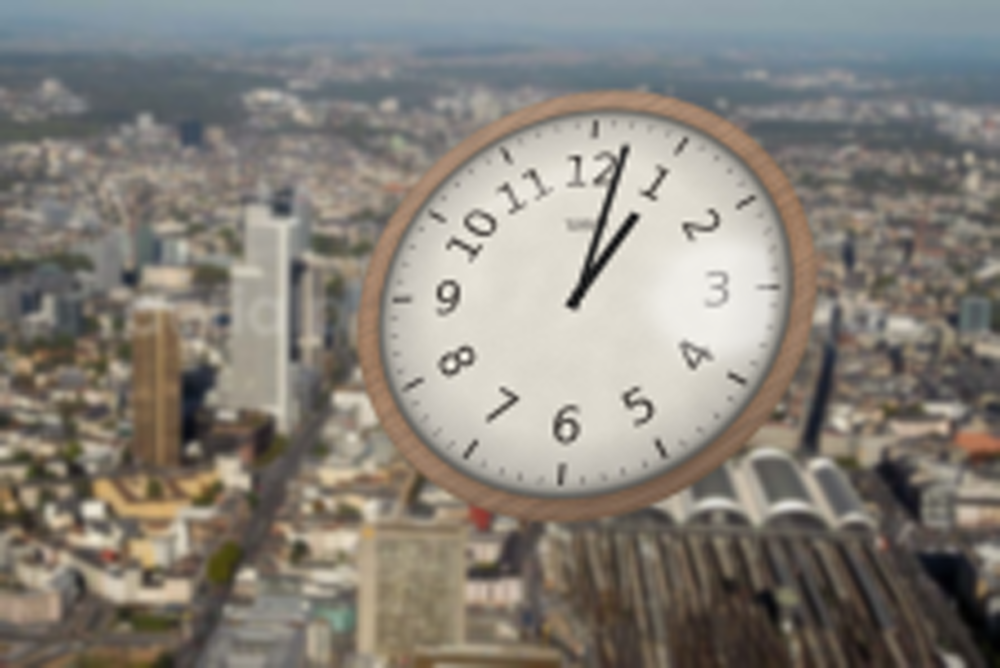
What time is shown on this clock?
1:02
